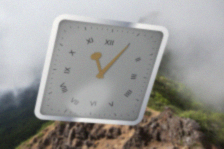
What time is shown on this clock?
11:05
